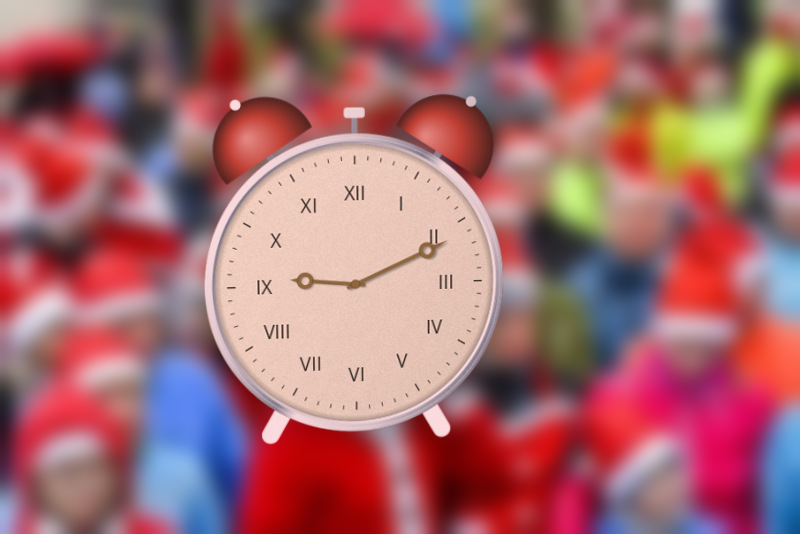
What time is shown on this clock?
9:11
